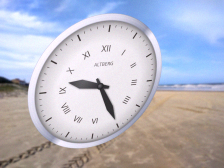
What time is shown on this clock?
9:25
